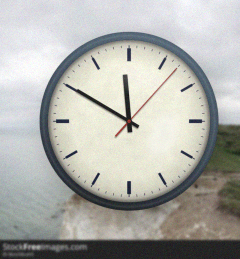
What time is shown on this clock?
11:50:07
